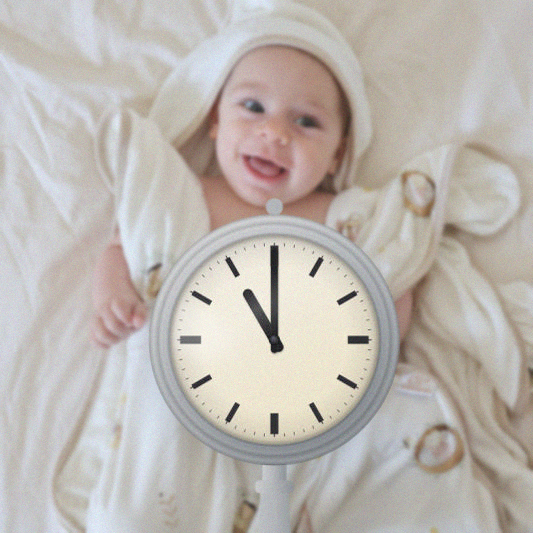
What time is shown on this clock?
11:00
